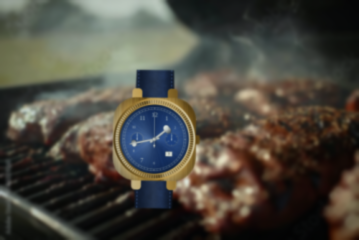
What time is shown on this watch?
1:43
